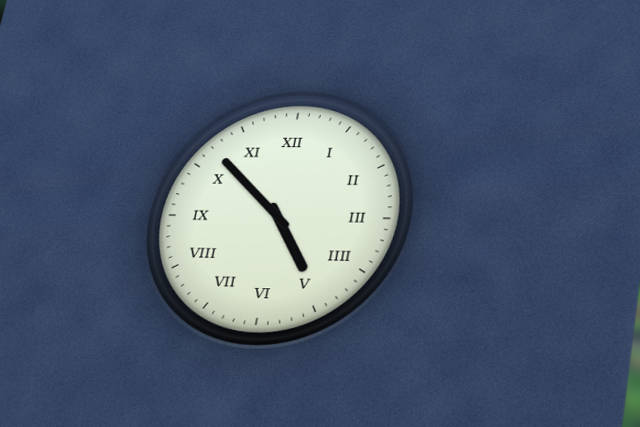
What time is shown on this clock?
4:52
